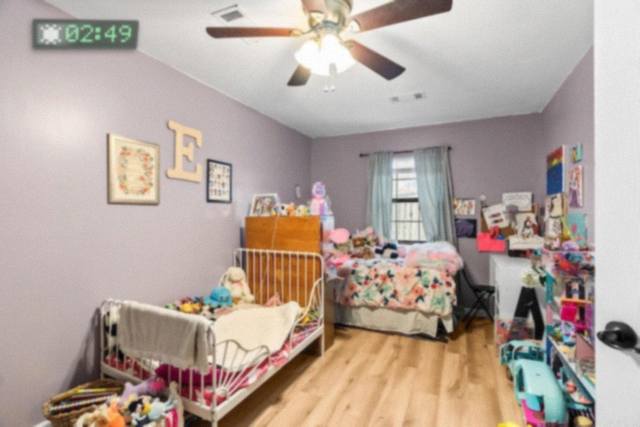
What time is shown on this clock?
2:49
